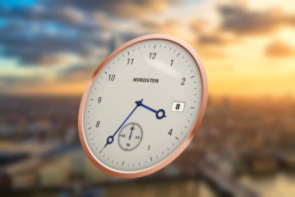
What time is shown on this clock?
3:35
